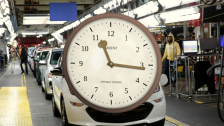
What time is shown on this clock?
11:16
